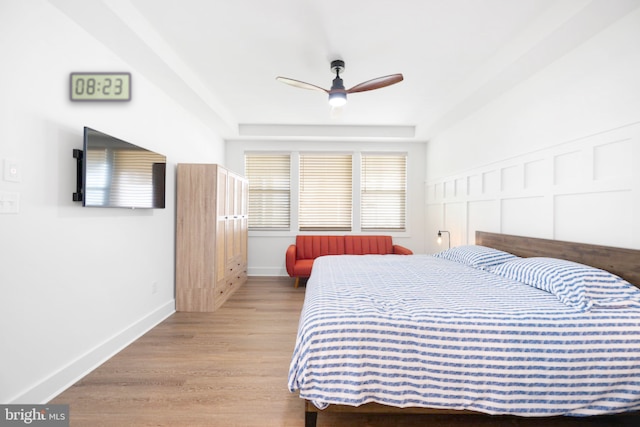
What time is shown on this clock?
8:23
